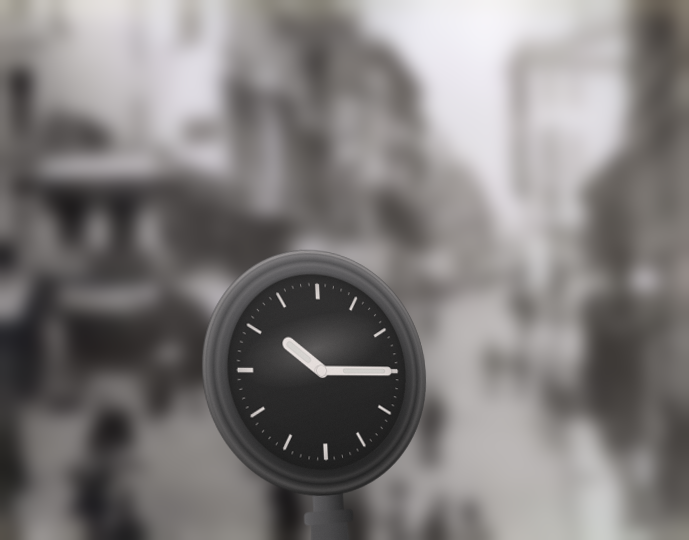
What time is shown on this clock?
10:15
